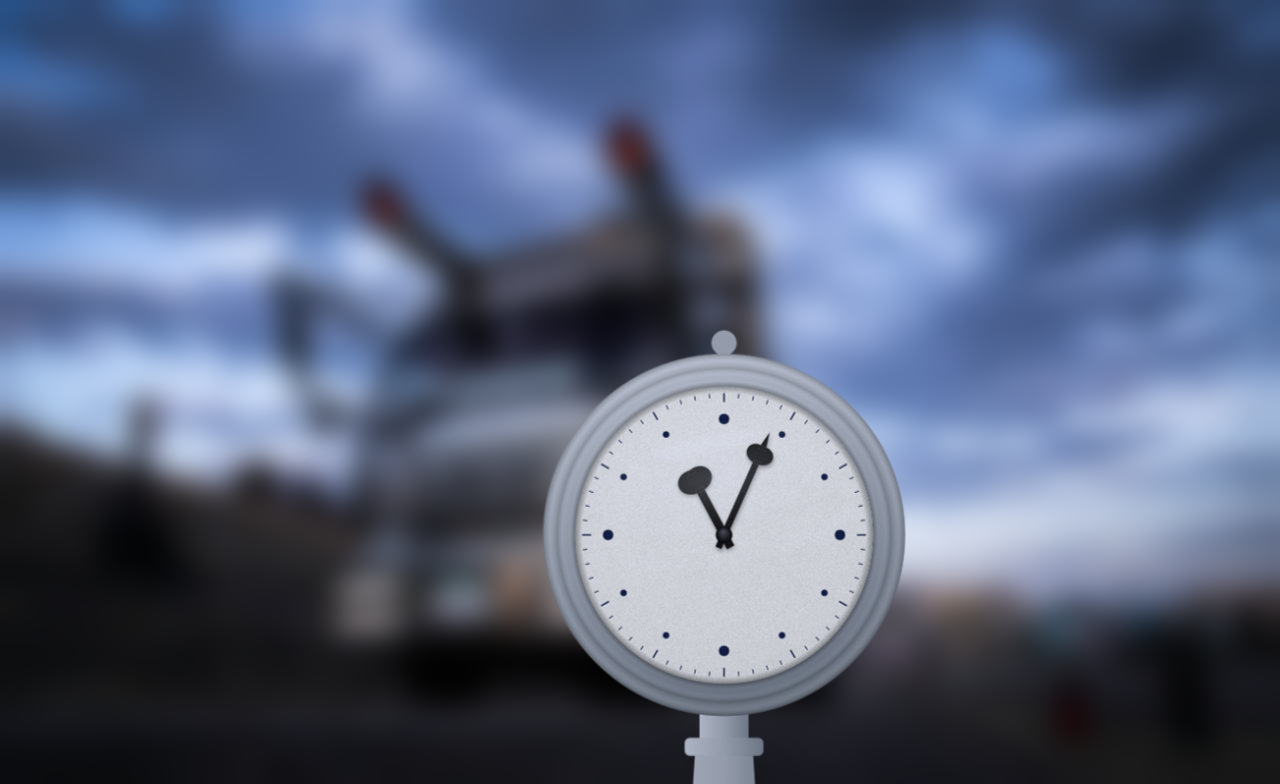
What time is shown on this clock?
11:04
